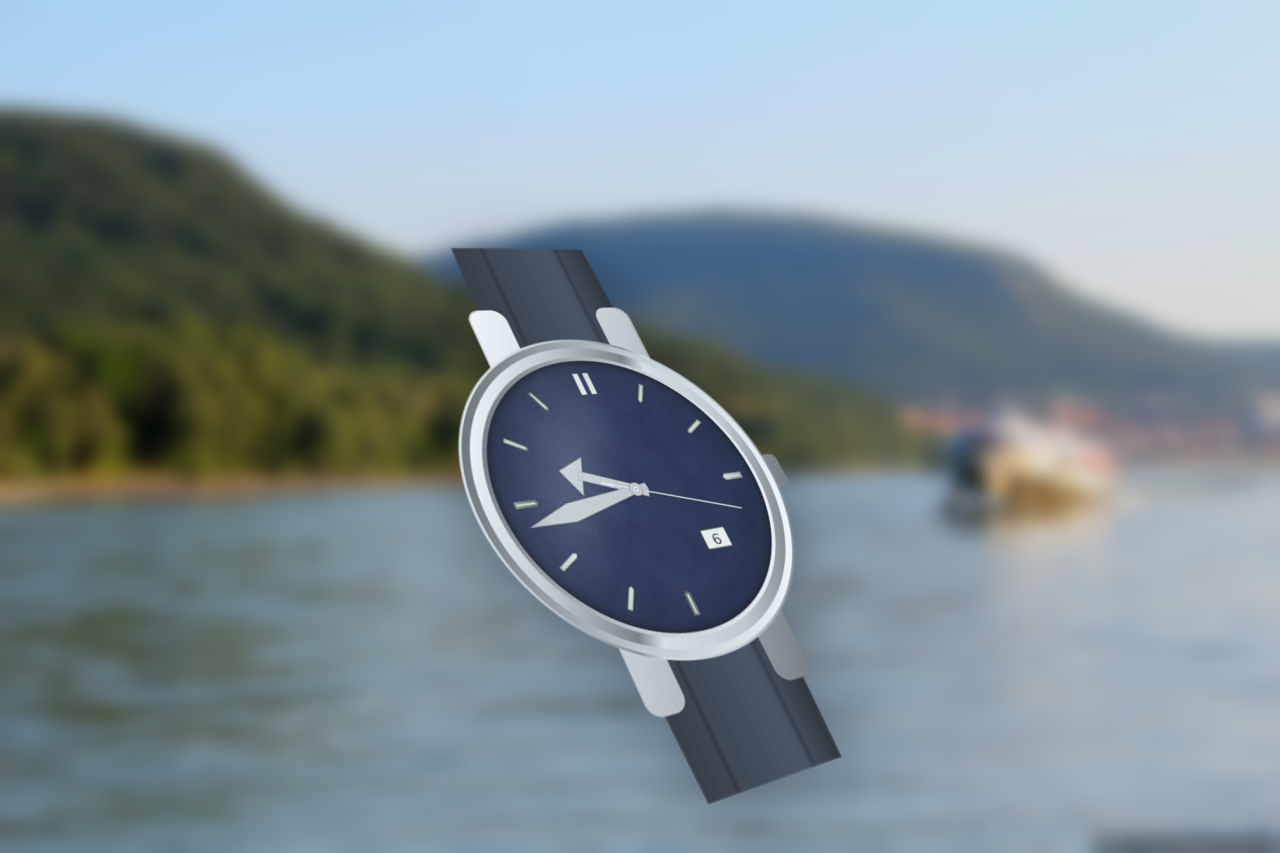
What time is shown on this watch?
9:43:18
